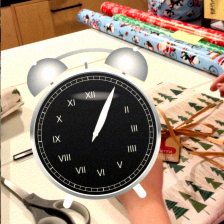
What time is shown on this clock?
1:05
